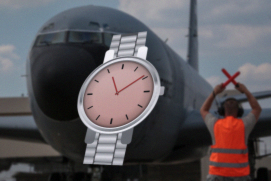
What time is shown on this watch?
11:09
